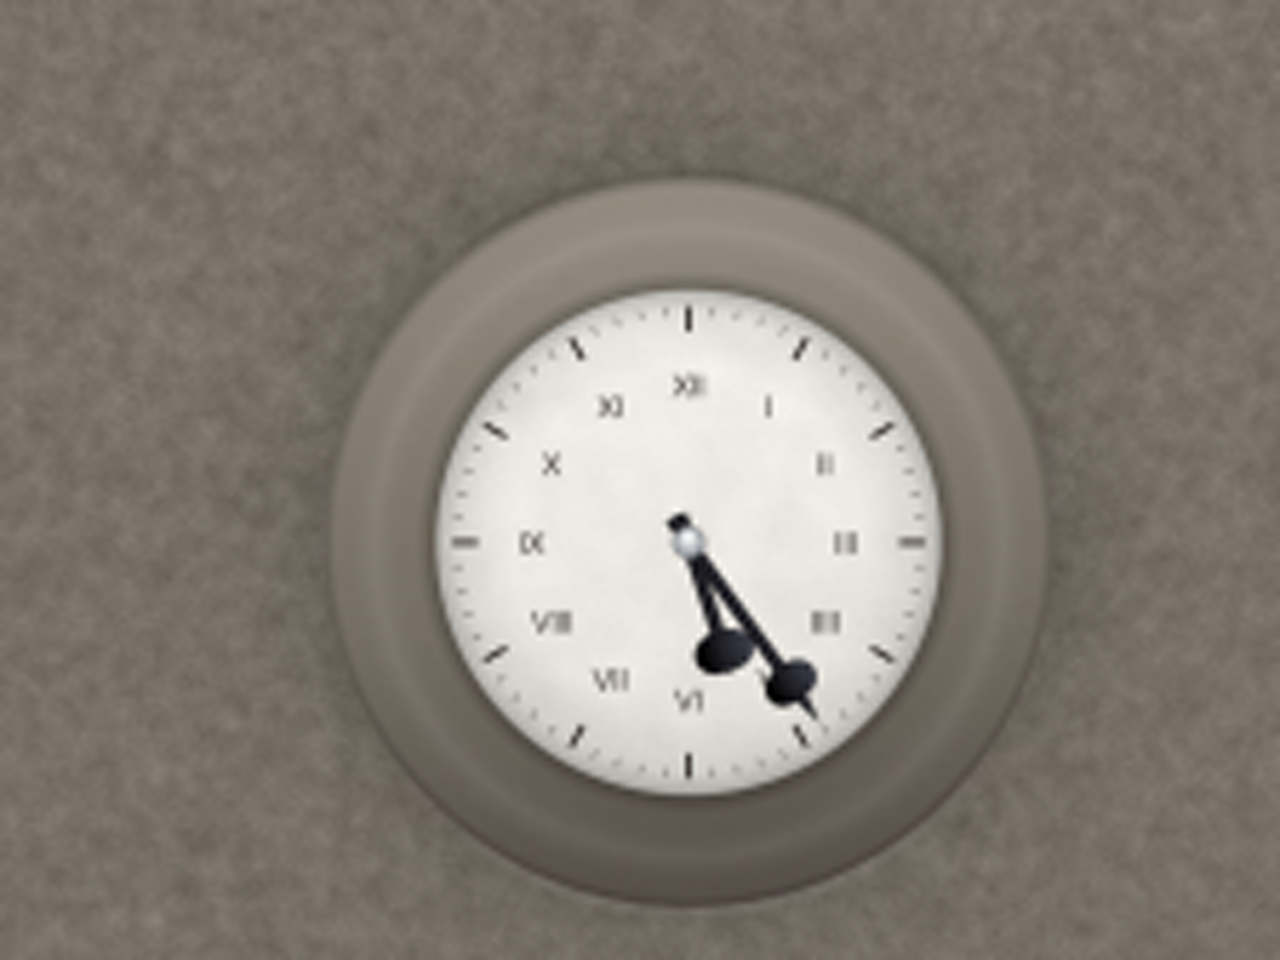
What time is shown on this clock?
5:24
